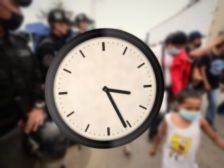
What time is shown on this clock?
3:26
